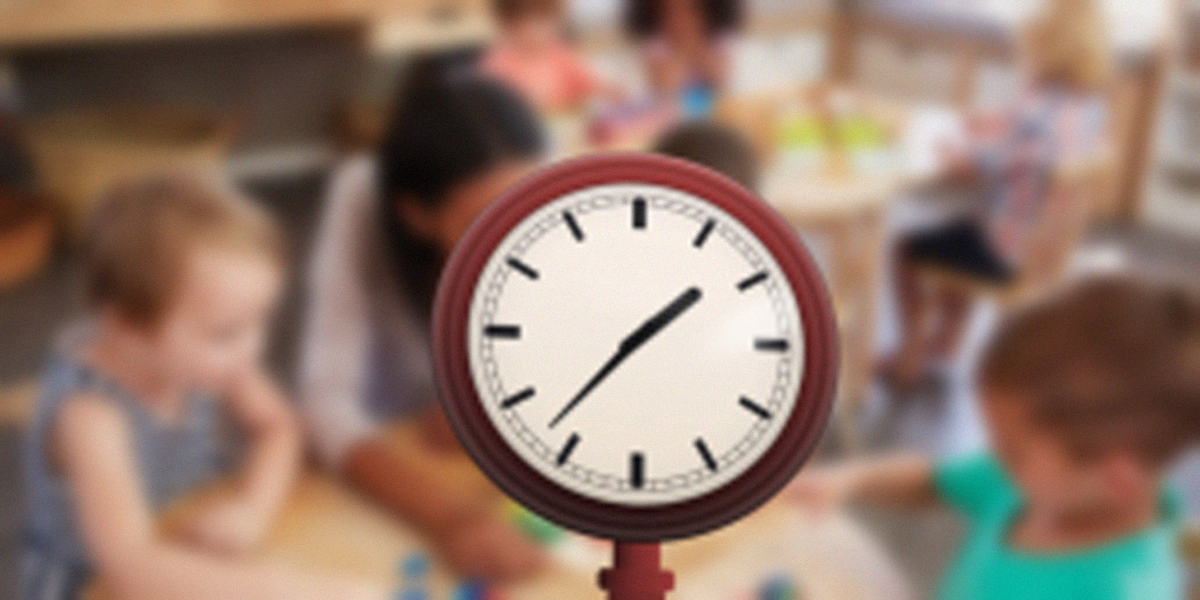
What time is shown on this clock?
1:37
